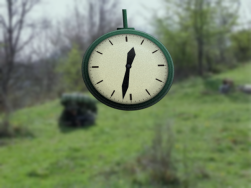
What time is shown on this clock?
12:32
